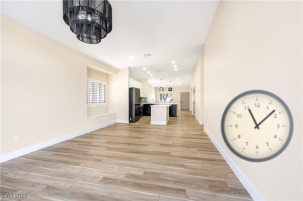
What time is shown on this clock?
11:08
